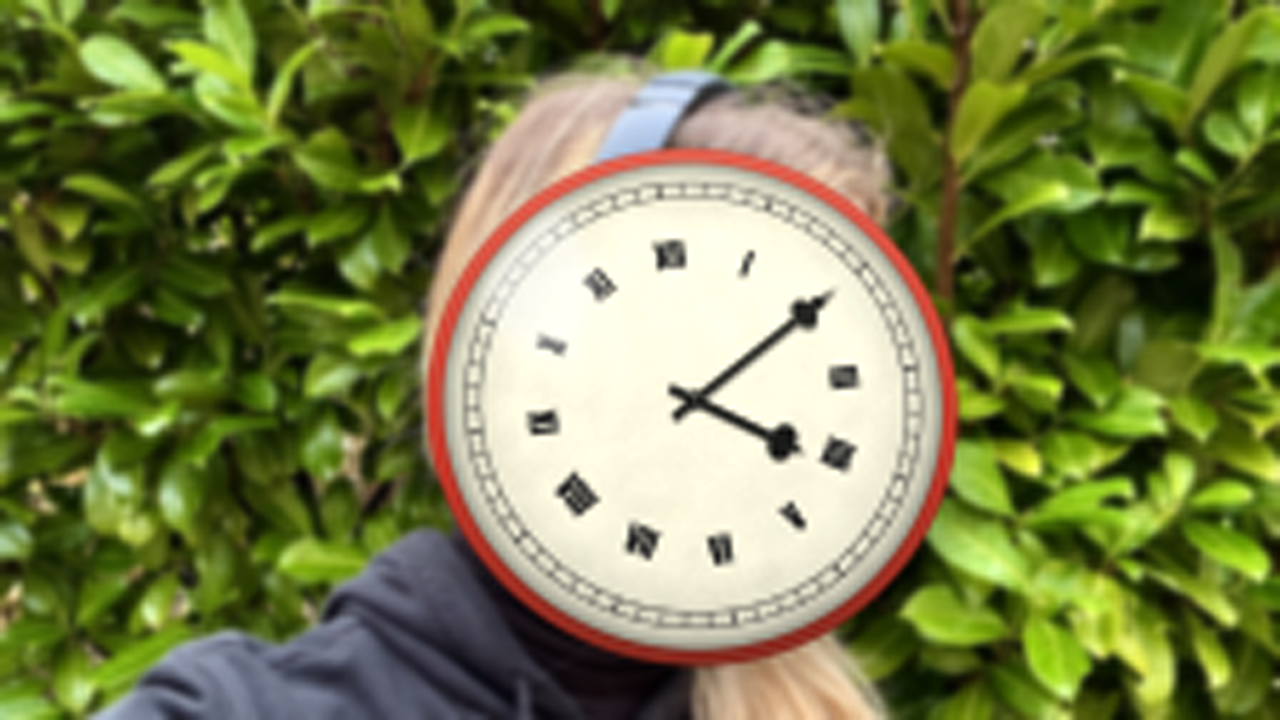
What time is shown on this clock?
4:10
